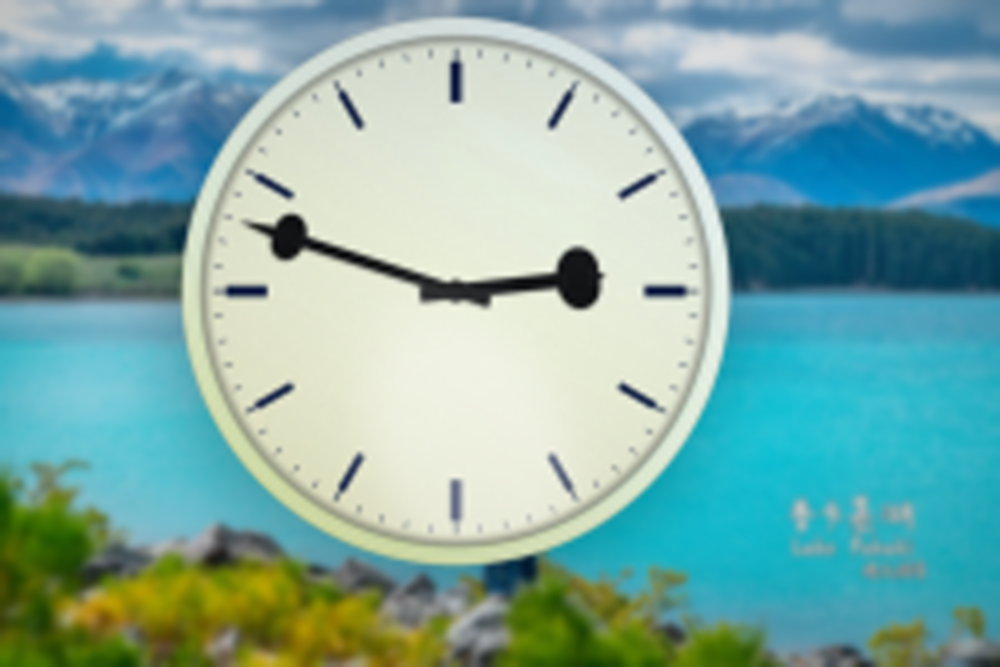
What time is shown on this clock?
2:48
